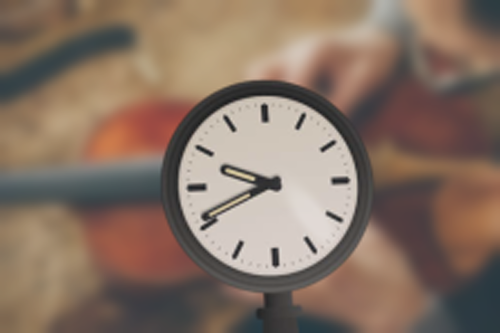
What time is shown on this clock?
9:41
